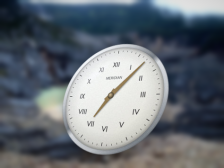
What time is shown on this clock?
7:07
